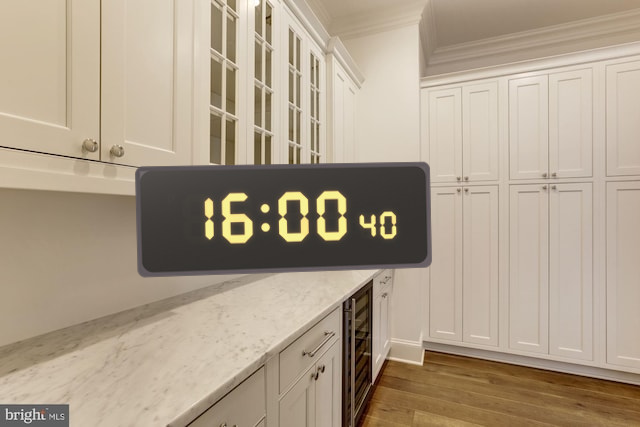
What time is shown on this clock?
16:00:40
